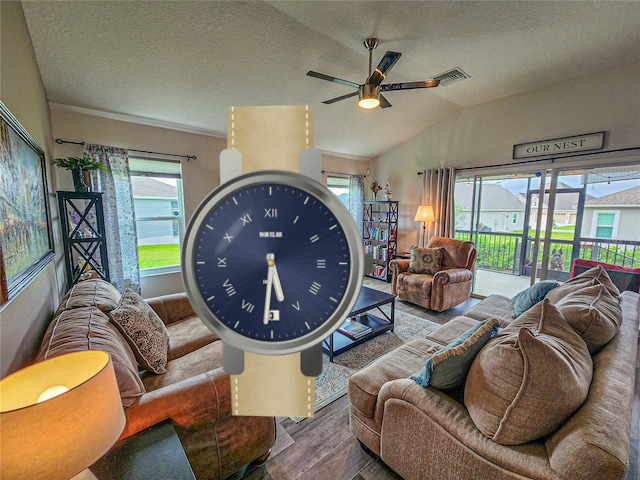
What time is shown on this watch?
5:31
